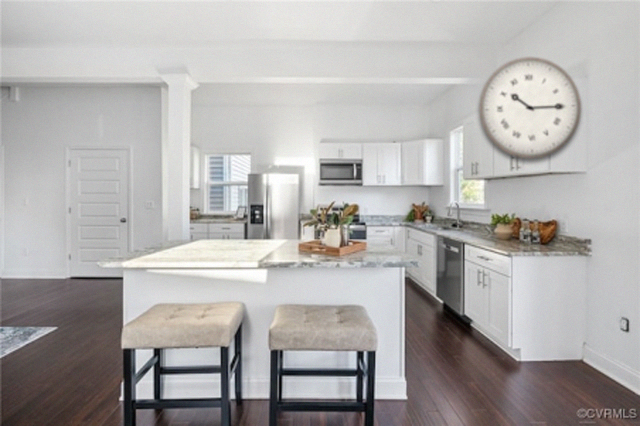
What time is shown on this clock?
10:15
